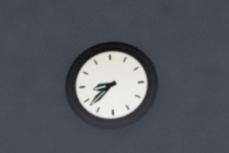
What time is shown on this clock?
8:38
